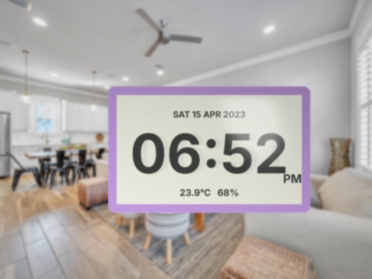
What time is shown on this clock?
6:52
